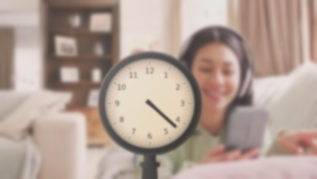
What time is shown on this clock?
4:22
